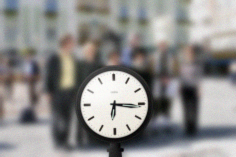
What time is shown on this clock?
6:16
